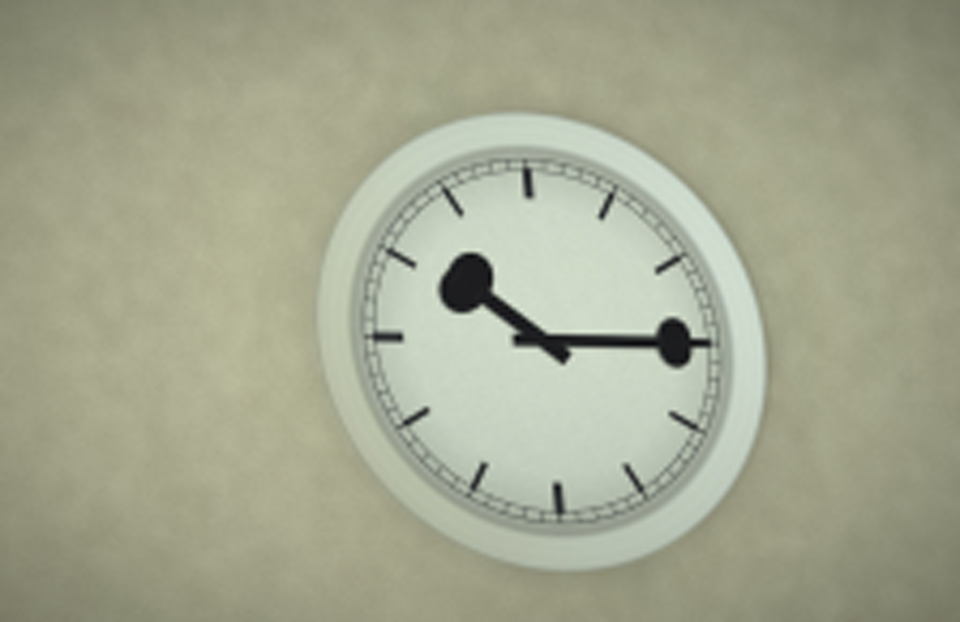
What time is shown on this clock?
10:15
